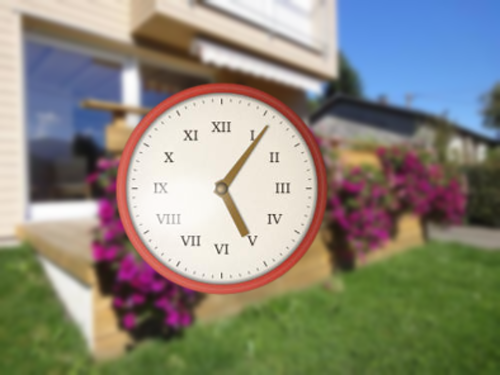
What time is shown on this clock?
5:06
